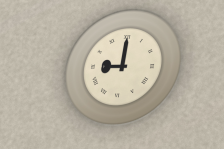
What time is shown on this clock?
9:00
